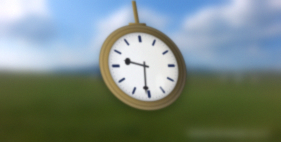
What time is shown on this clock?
9:31
